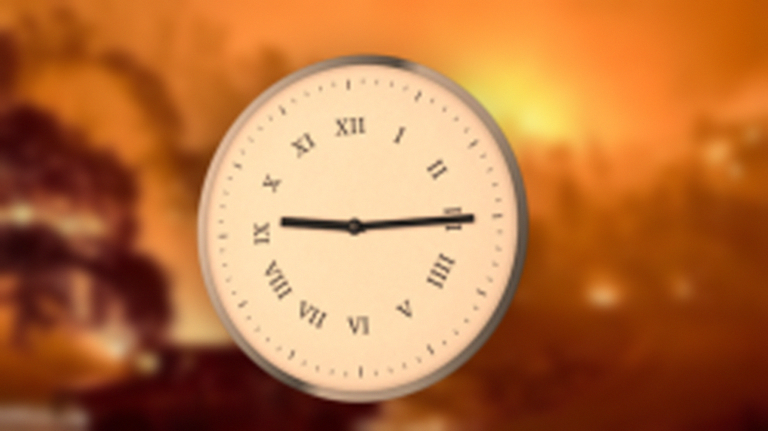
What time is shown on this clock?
9:15
